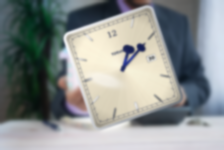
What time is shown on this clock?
1:10
